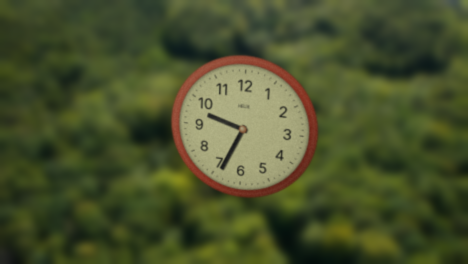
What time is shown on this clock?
9:34
